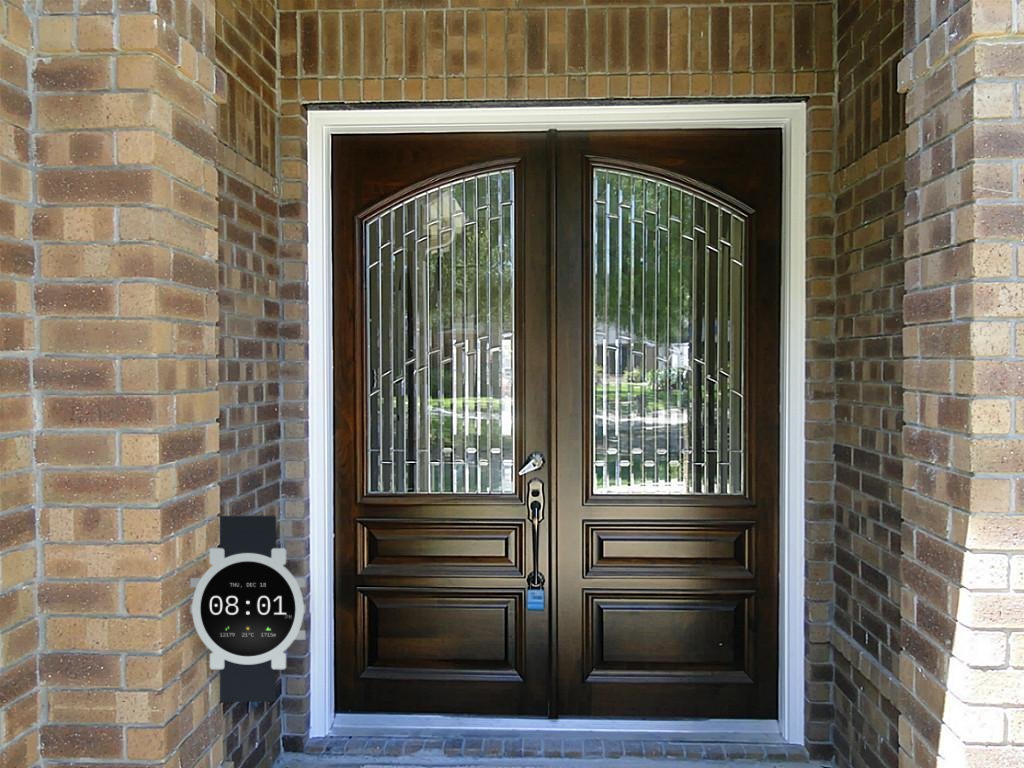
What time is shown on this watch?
8:01
